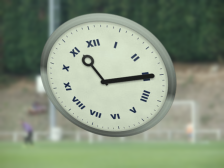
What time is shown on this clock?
11:15
